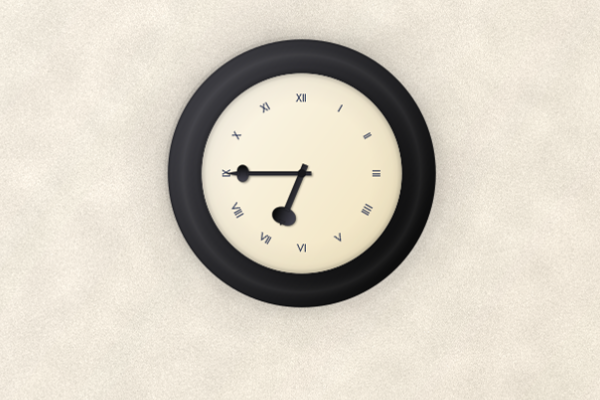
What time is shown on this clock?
6:45
